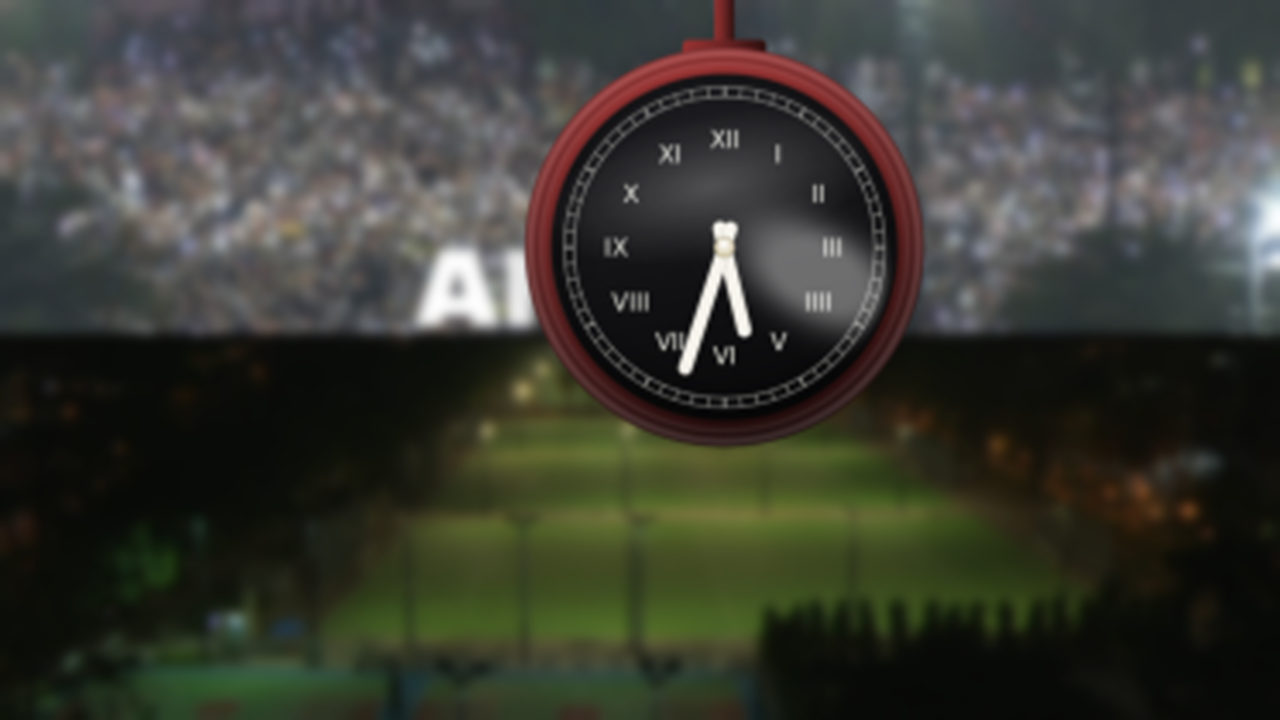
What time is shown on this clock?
5:33
